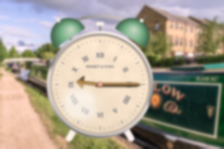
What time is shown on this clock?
9:15
